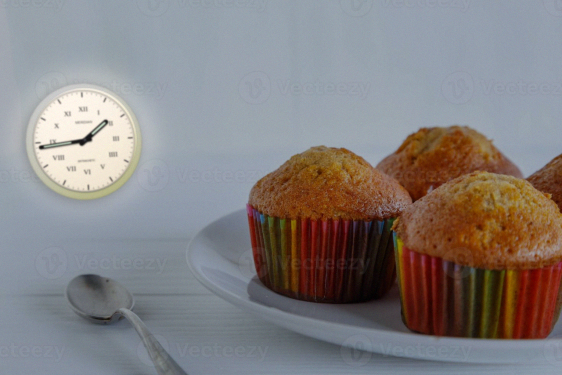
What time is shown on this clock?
1:44
